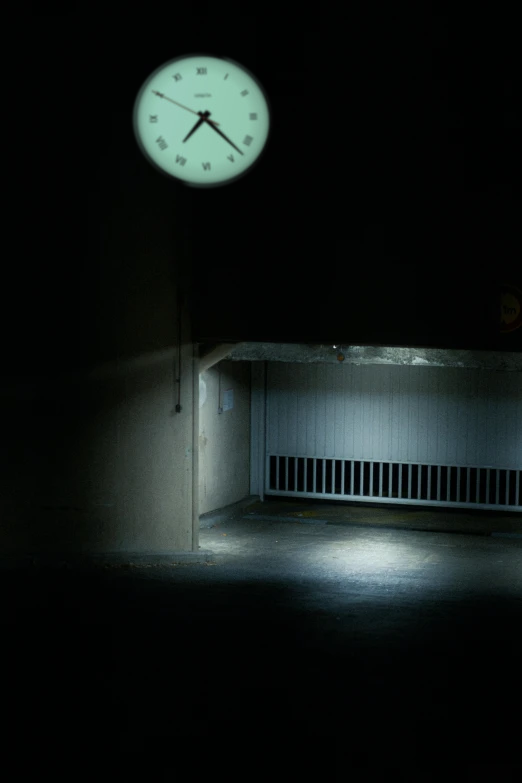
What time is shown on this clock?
7:22:50
